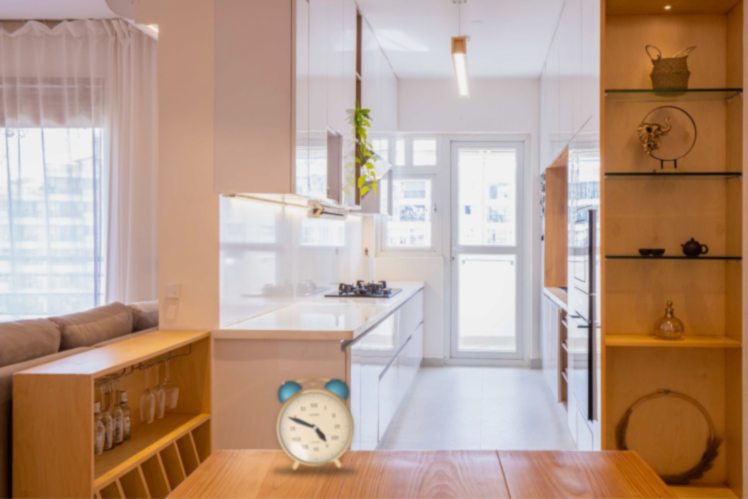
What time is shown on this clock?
4:49
